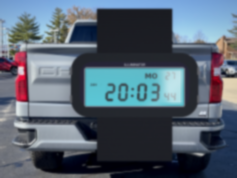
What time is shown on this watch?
20:03
